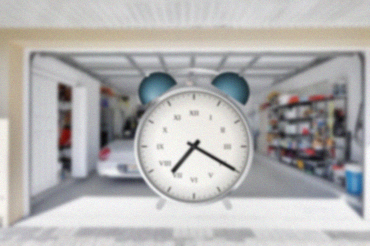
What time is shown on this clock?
7:20
